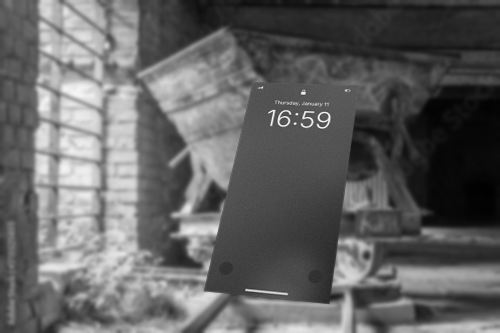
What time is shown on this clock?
16:59
